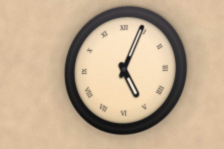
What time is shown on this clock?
5:04
